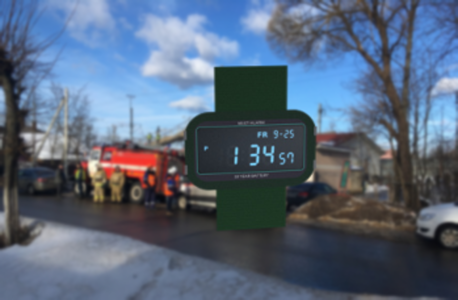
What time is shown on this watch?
1:34:57
